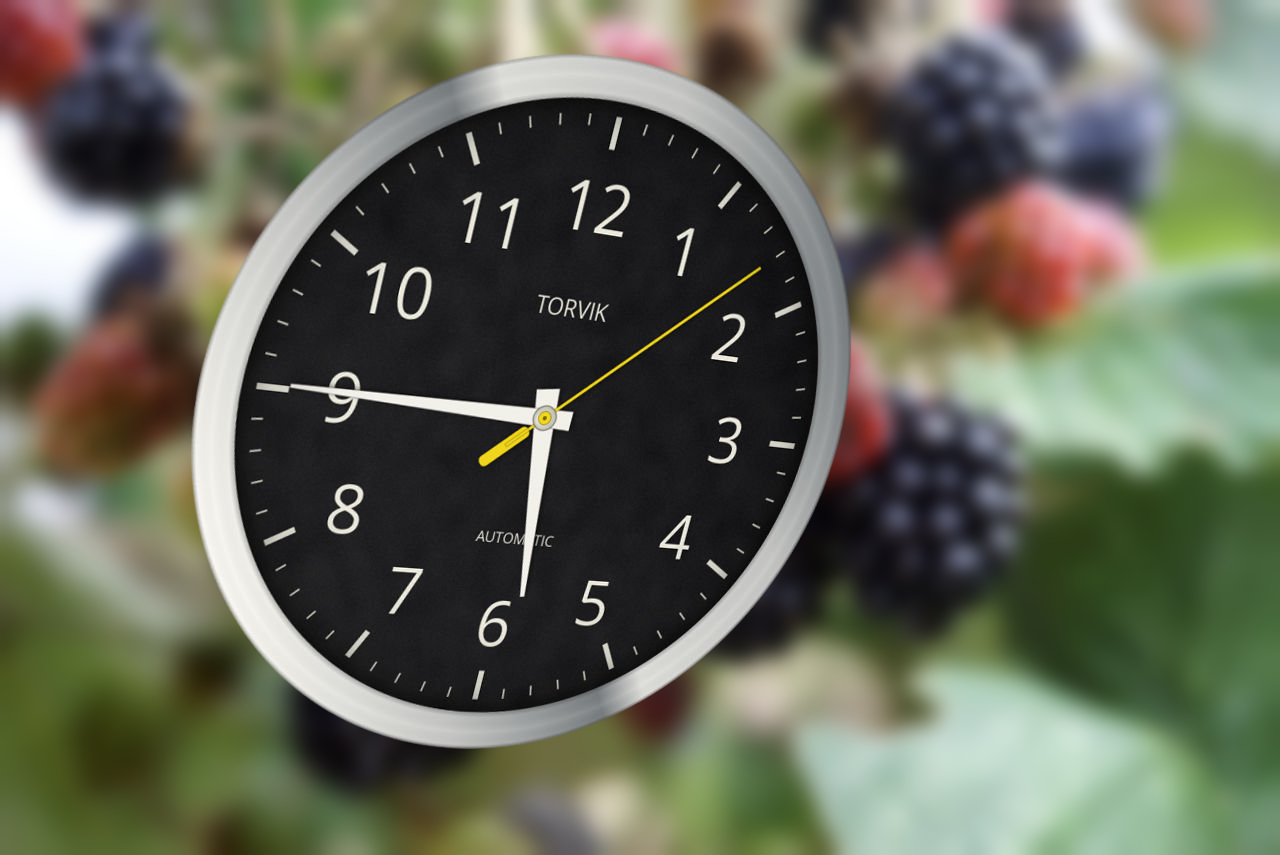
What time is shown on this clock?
5:45:08
